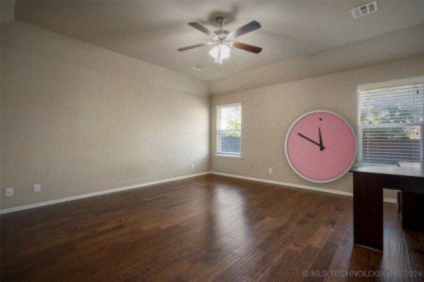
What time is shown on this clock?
11:50
